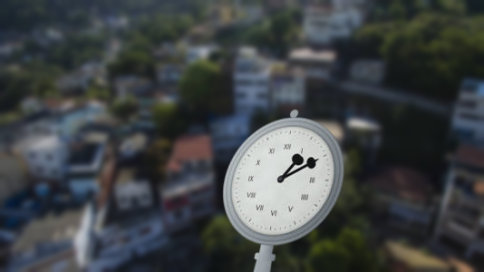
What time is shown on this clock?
1:10
